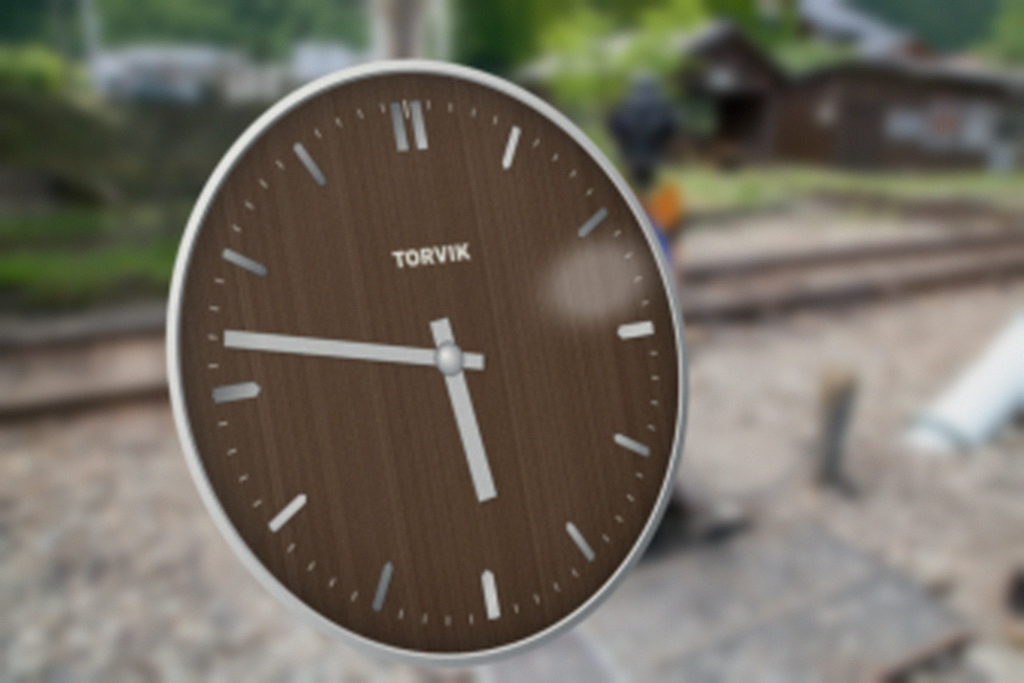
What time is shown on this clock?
5:47
